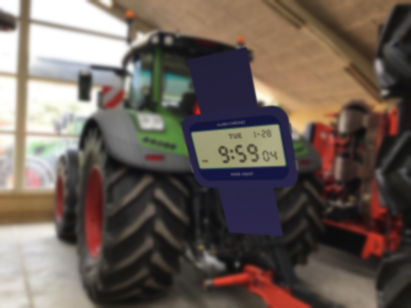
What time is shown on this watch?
9:59:04
